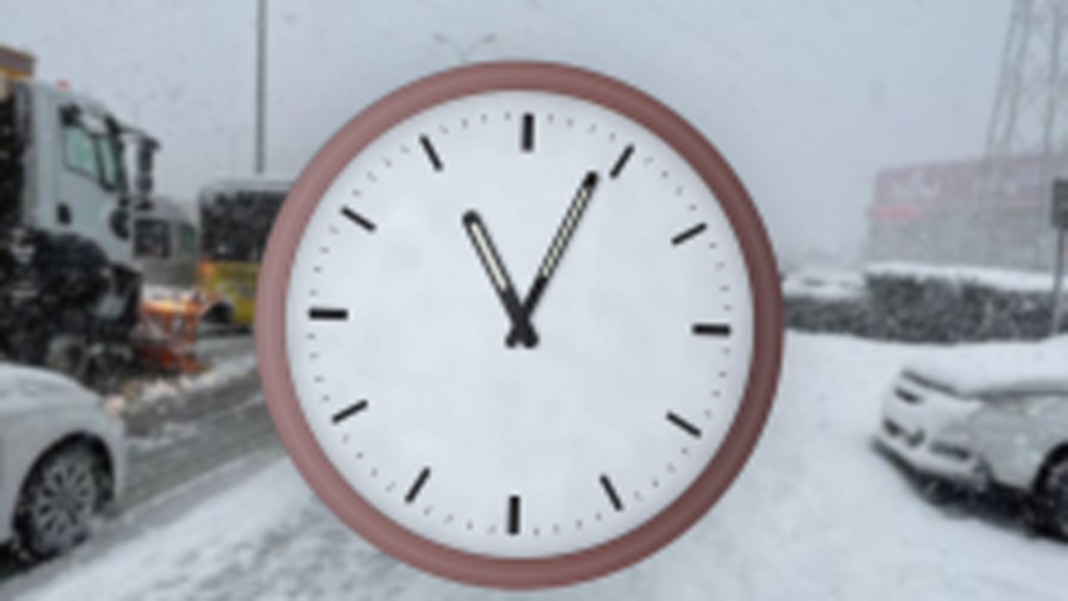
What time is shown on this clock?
11:04
